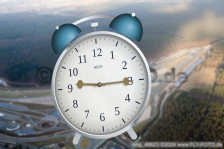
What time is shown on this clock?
9:15
